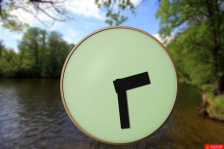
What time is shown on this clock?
2:29
